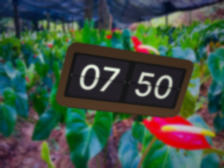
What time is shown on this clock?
7:50
